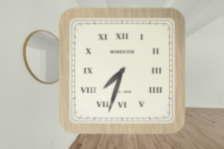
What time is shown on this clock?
7:33
